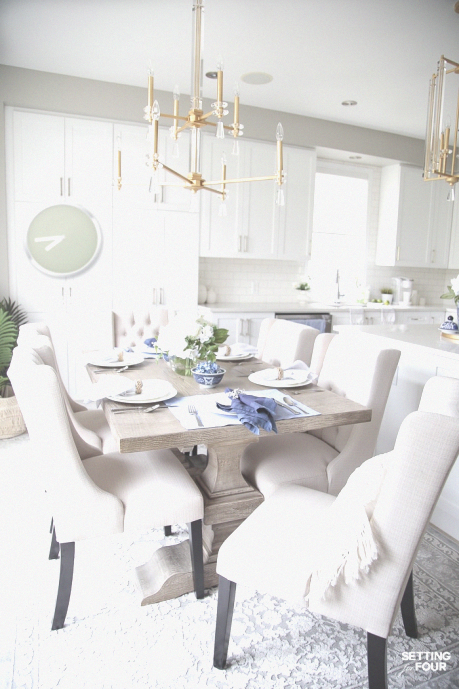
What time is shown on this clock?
7:44
